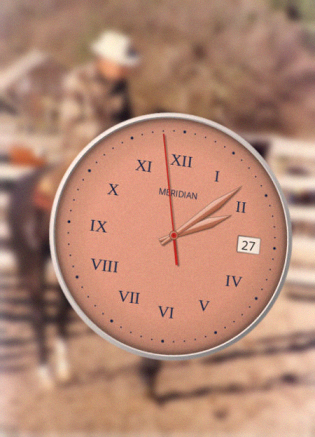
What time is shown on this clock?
2:07:58
